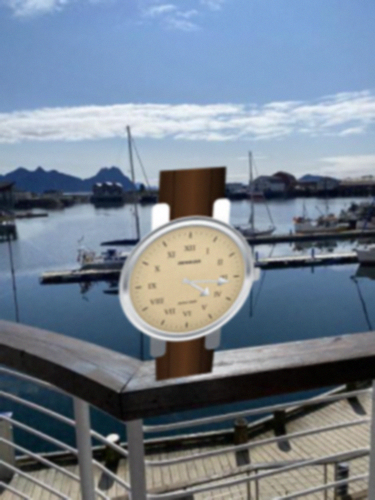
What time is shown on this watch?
4:16
